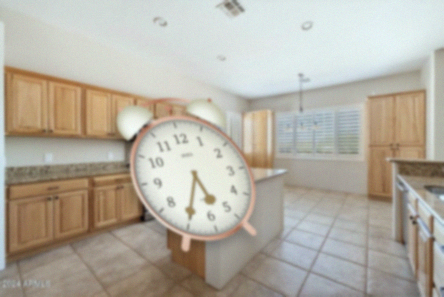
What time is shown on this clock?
5:35
